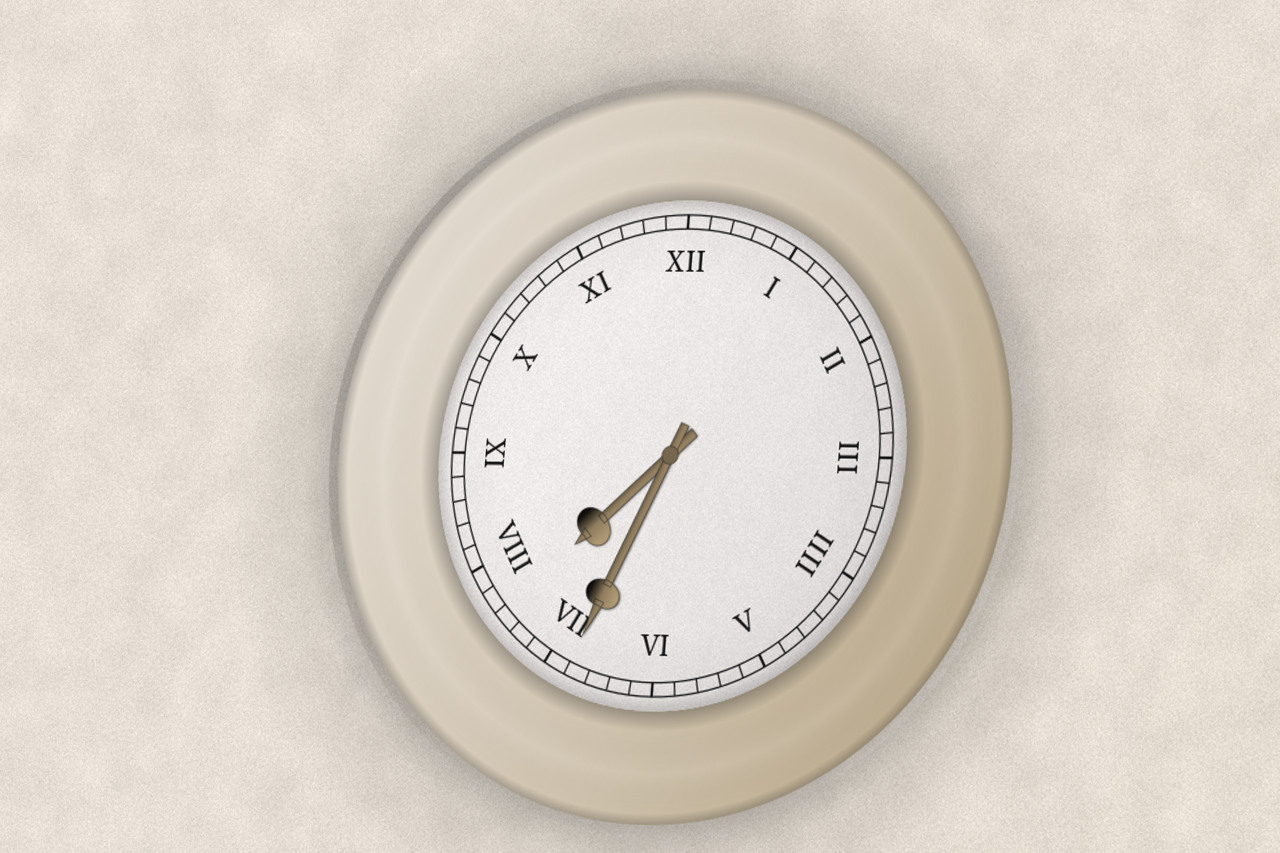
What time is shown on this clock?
7:34
